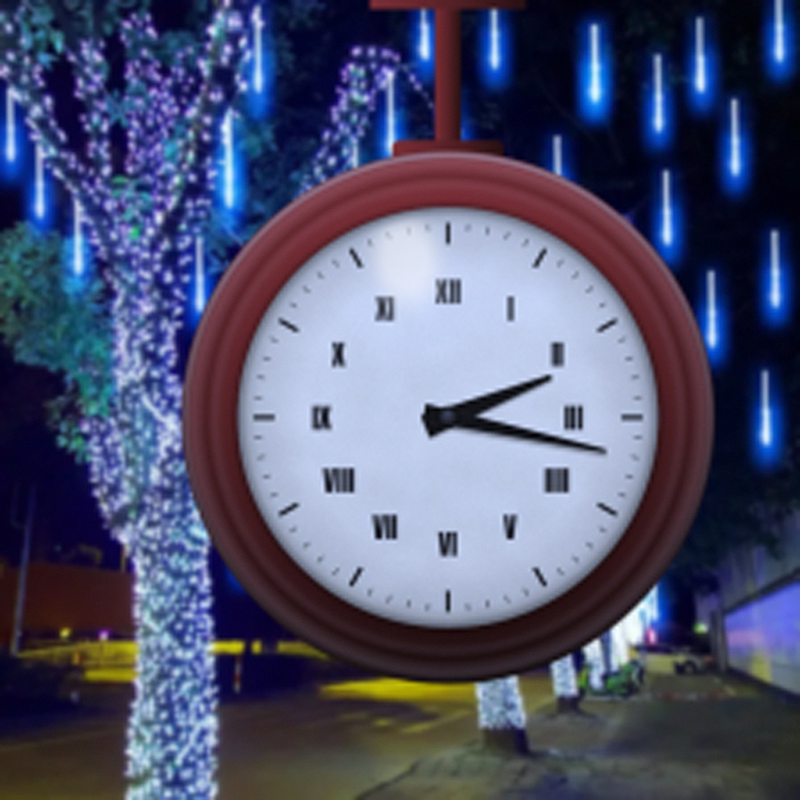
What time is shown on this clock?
2:17
